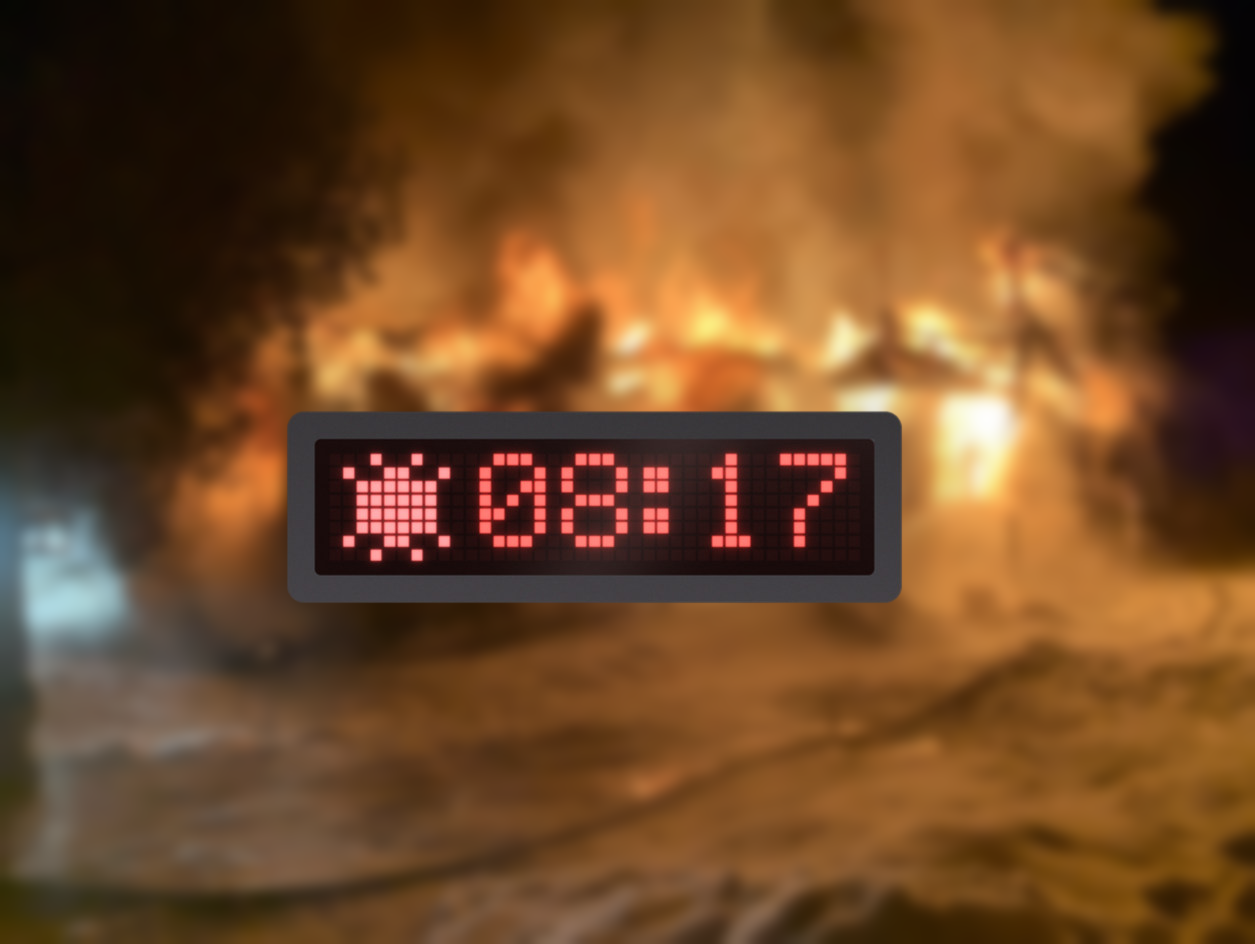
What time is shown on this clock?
8:17
